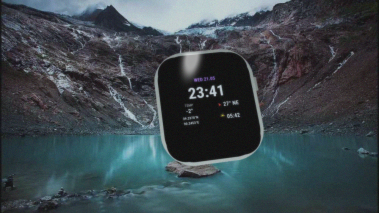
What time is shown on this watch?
23:41
